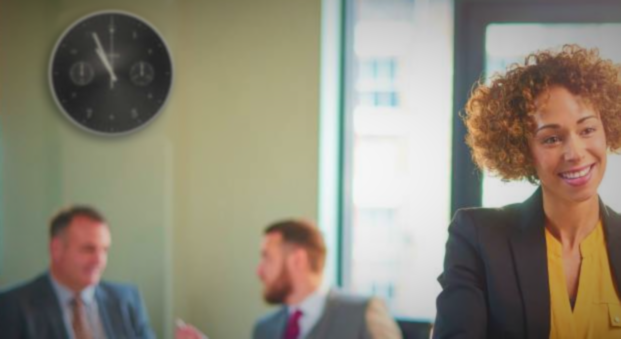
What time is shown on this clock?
10:56
